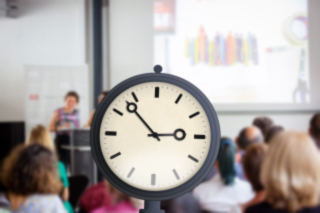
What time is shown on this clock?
2:53
